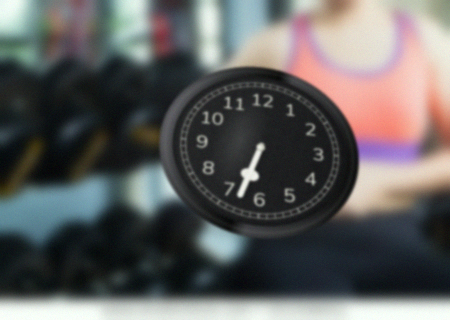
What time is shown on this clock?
6:33
